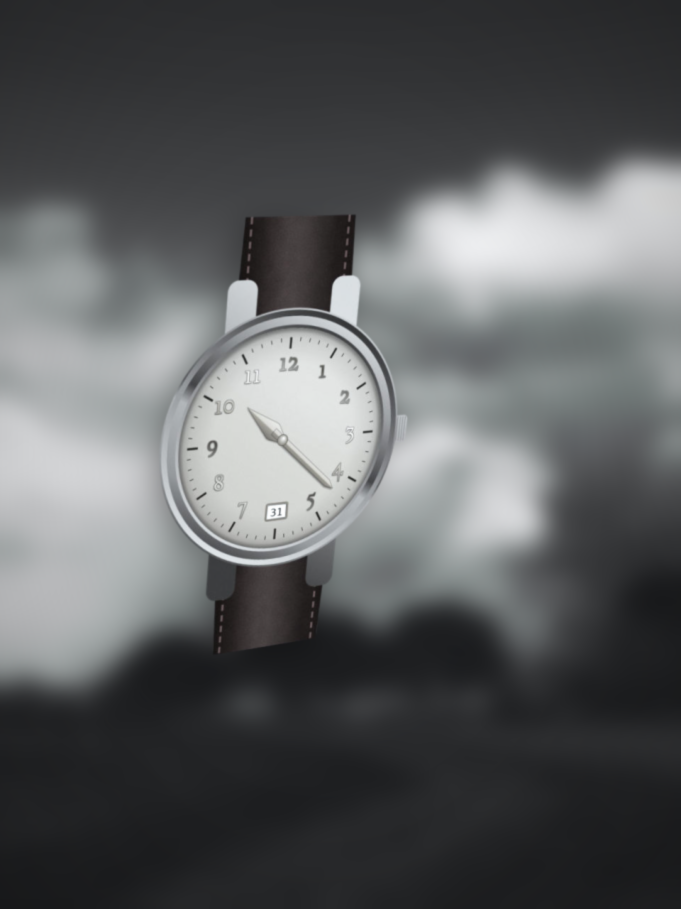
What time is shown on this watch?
10:22
